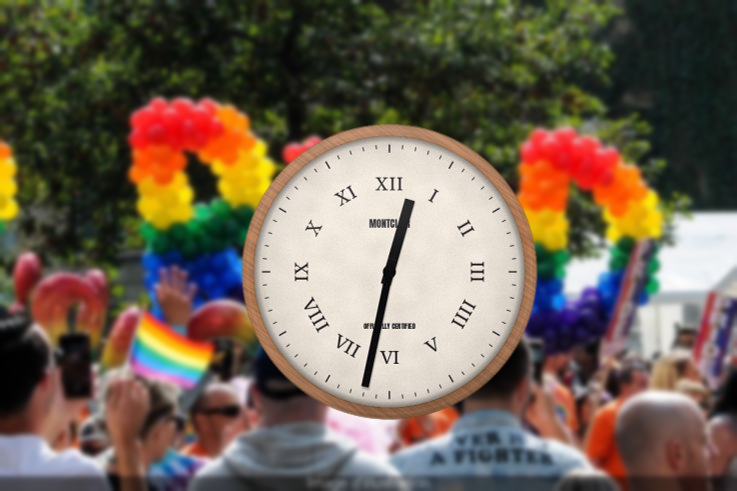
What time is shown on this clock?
12:32
